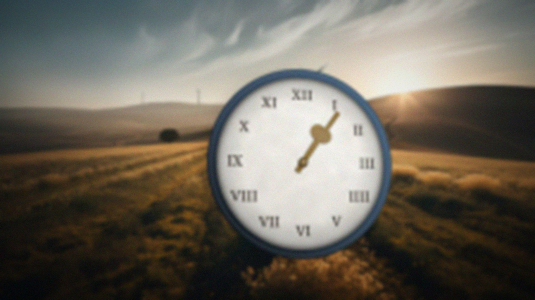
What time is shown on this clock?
1:06
